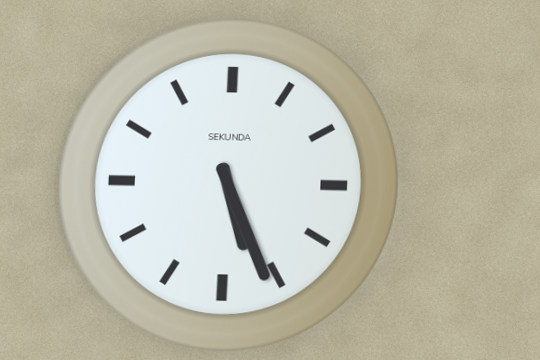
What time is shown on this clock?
5:26
